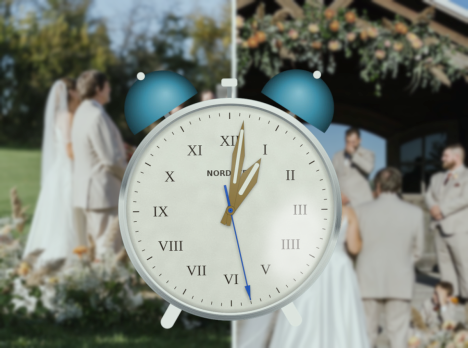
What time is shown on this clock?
1:01:28
